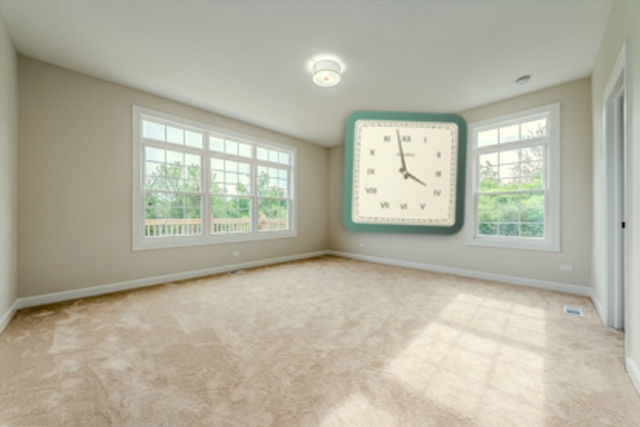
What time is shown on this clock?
3:58
